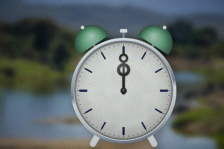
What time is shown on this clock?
12:00
